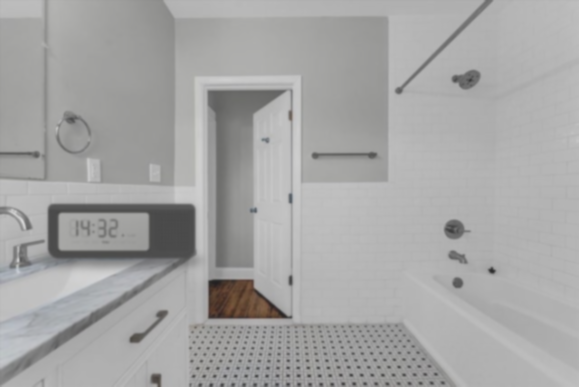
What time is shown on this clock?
14:32
